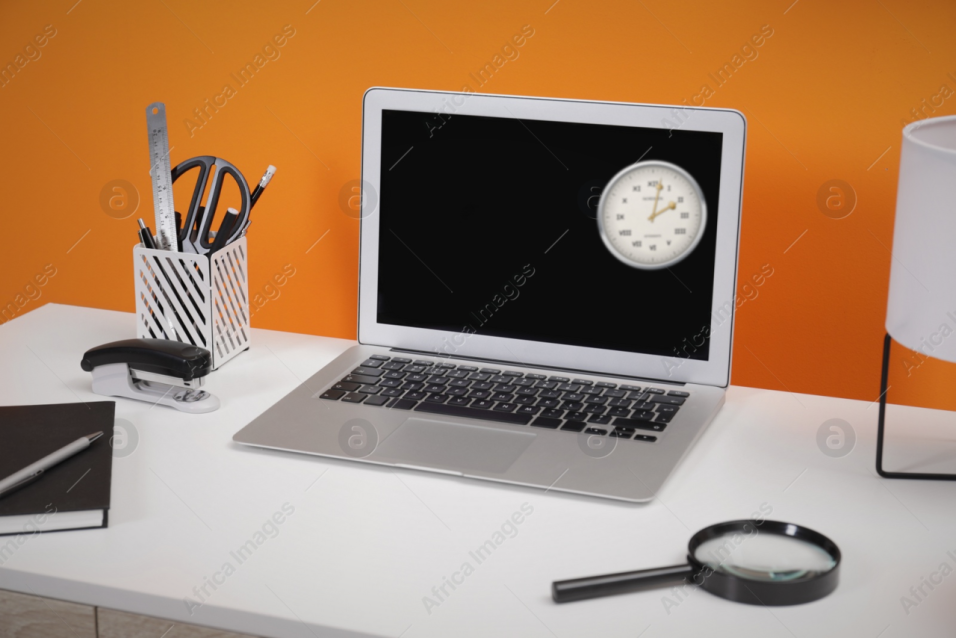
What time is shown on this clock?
2:02
